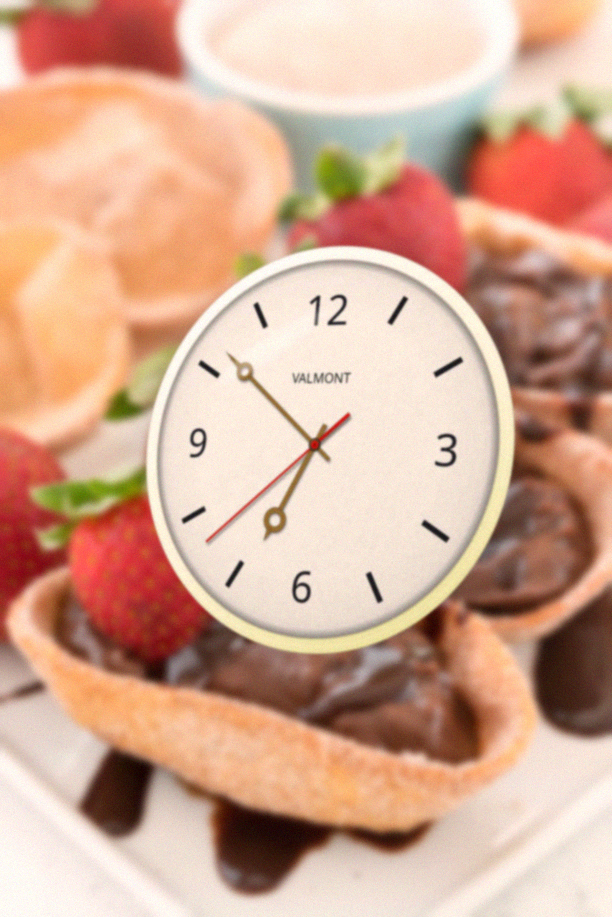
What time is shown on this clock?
6:51:38
